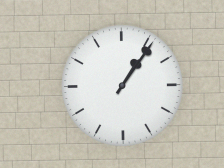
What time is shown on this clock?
1:06
